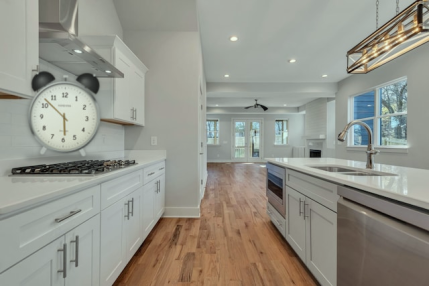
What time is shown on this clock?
5:52
